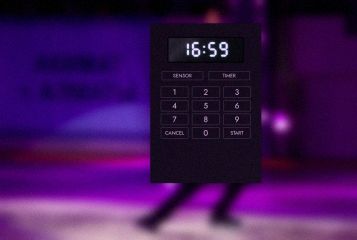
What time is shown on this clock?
16:59
